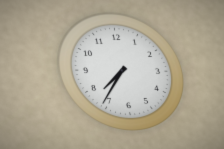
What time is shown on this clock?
7:36
